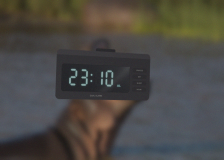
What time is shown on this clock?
23:10
